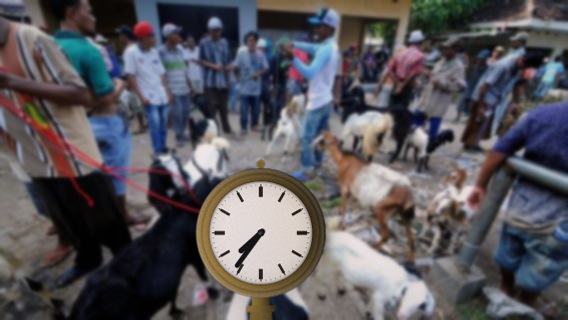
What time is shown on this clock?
7:36
